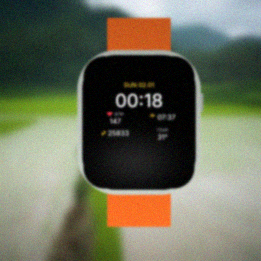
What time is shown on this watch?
0:18
